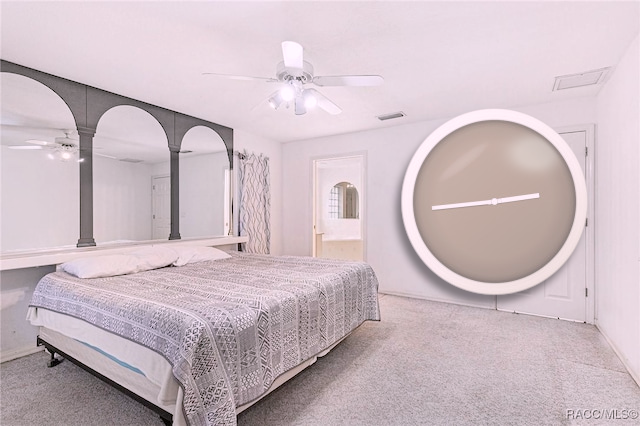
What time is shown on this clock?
2:44
